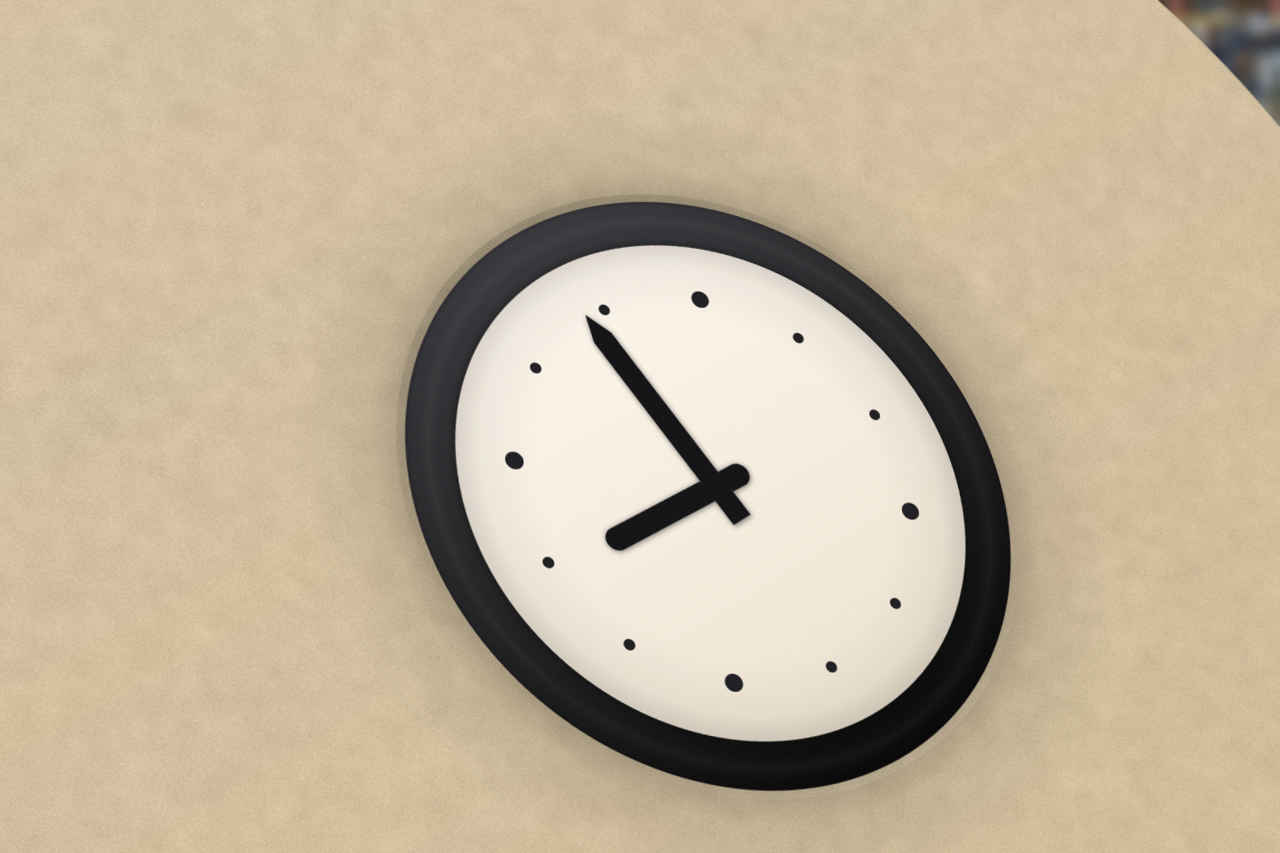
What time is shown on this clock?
7:54
